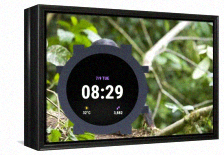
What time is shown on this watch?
8:29
